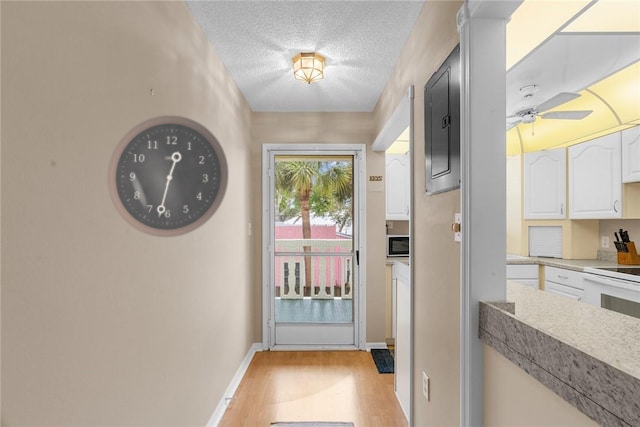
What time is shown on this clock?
12:32
